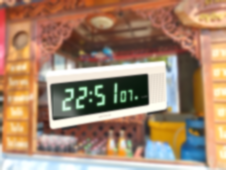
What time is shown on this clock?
22:51
